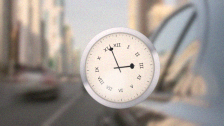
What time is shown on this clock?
2:57
